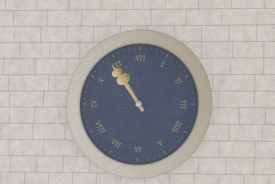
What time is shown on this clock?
10:54
